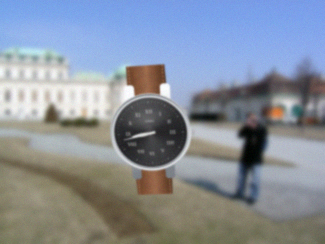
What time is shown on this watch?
8:43
